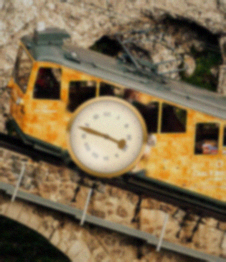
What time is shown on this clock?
3:48
